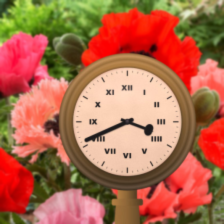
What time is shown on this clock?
3:41
